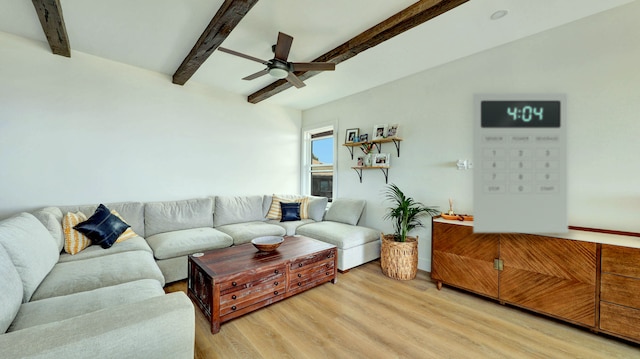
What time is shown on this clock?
4:04
